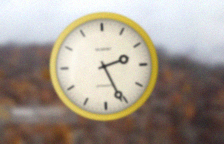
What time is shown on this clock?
2:26
